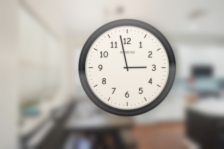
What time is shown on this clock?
2:58
